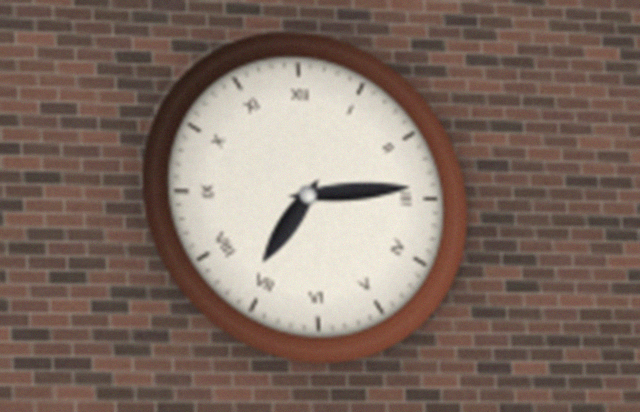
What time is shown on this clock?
7:14
